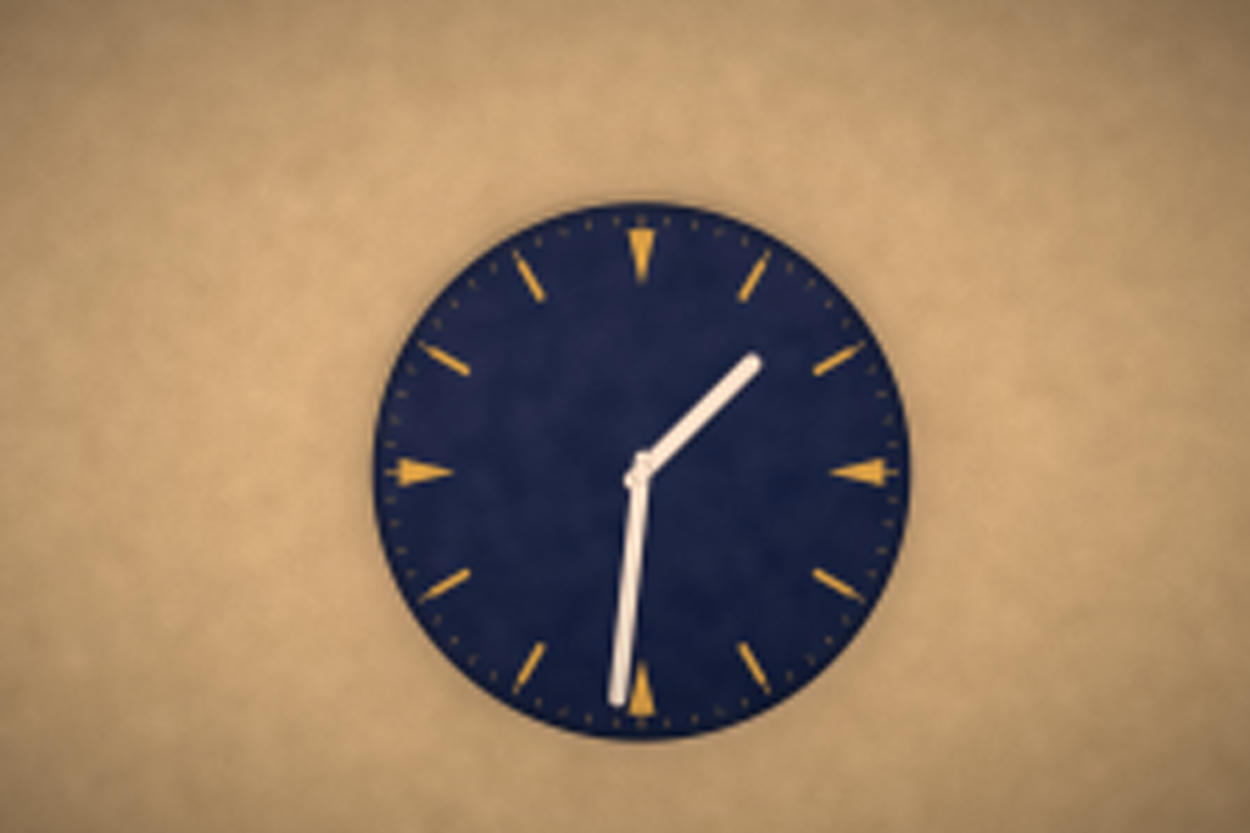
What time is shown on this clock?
1:31
